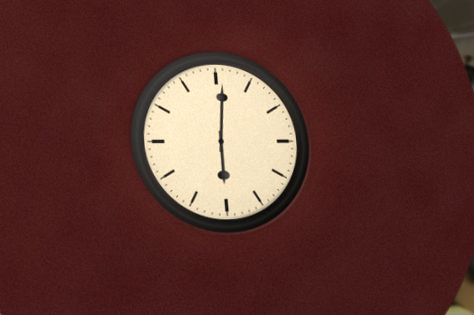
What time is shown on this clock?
6:01
